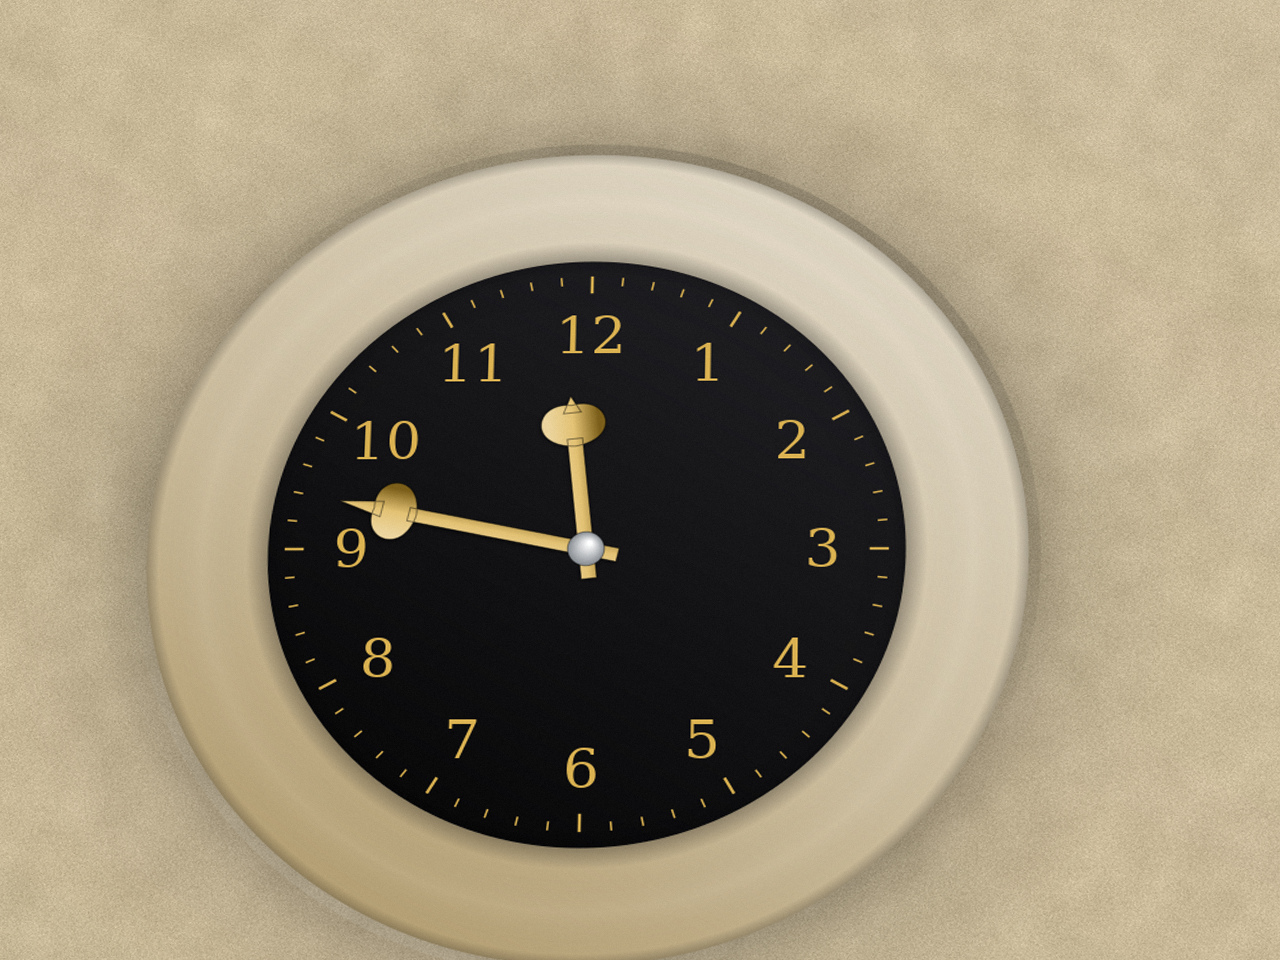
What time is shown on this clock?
11:47
